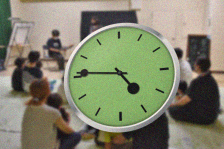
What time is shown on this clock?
4:46
